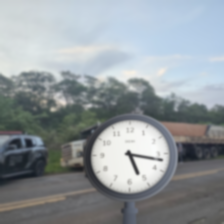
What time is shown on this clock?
5:17
